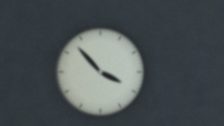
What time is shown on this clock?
3:53
